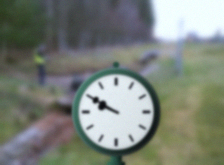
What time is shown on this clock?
9:50
